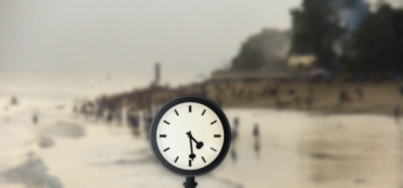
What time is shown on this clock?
4:29
